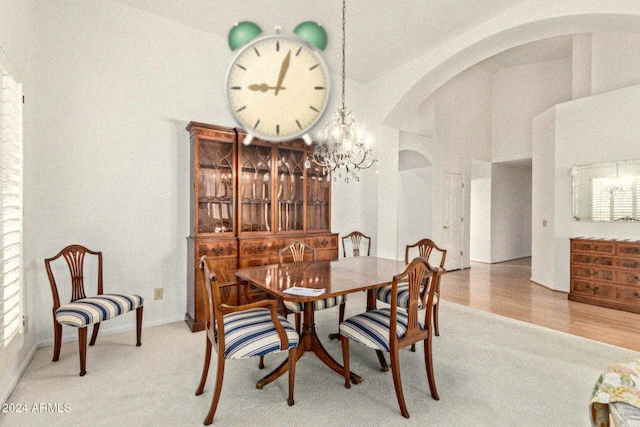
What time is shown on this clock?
9:03
